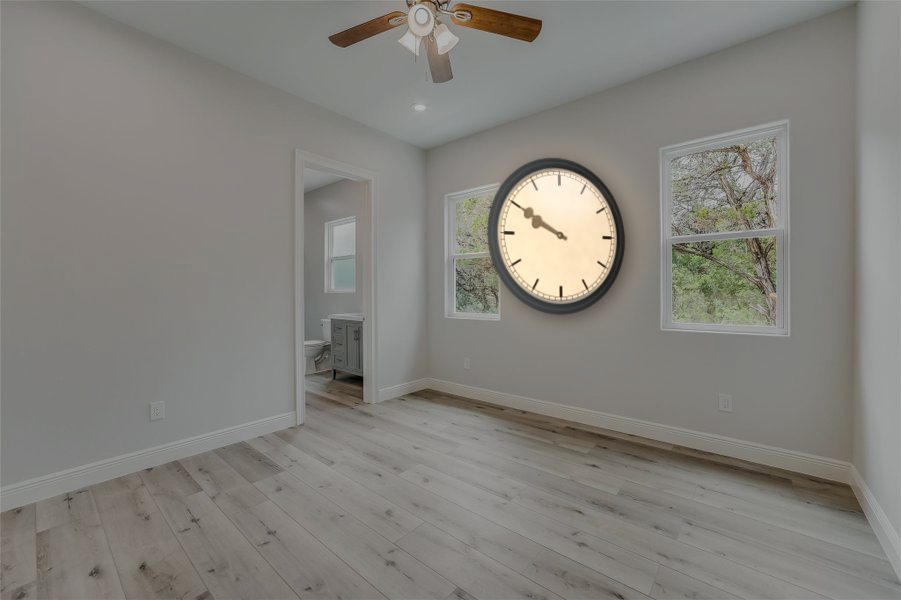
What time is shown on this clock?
9:50
